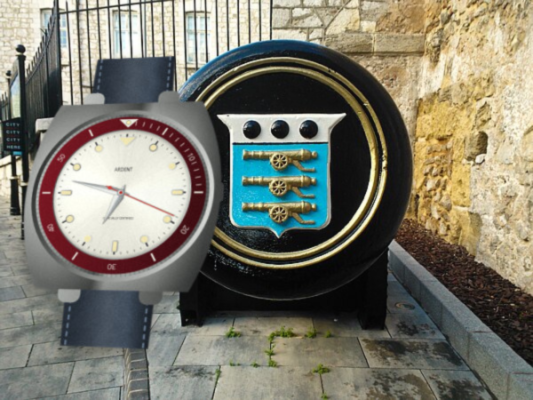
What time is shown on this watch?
6:47:19
